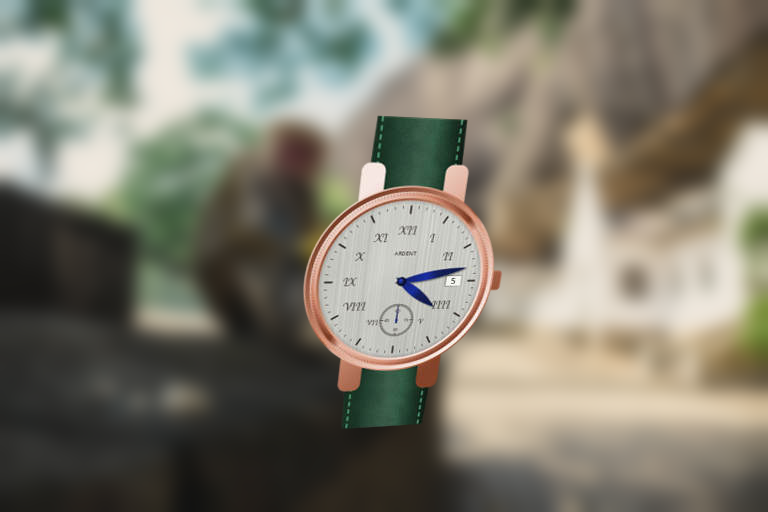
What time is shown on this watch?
4:13
